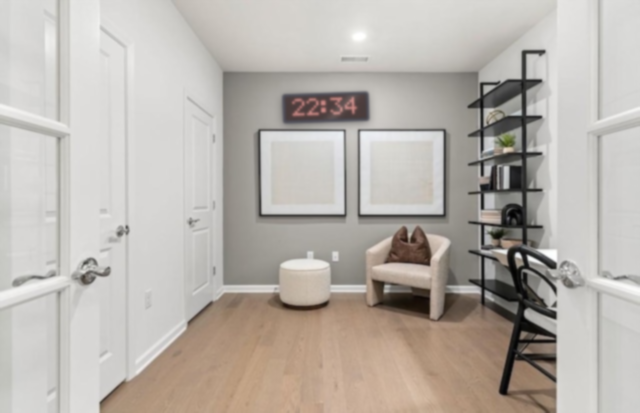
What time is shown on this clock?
22:34
